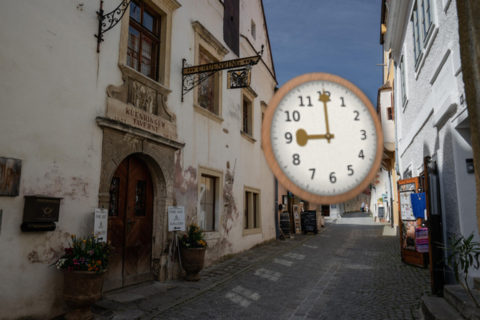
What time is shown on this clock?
9:00
